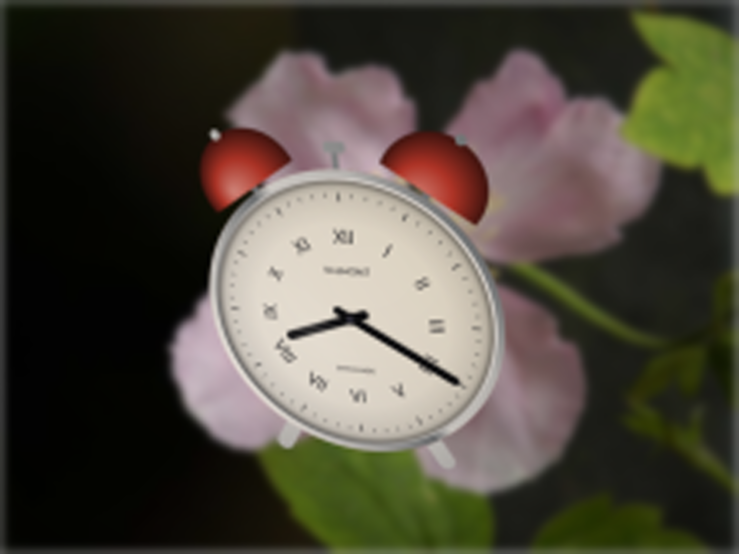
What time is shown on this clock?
8:20
